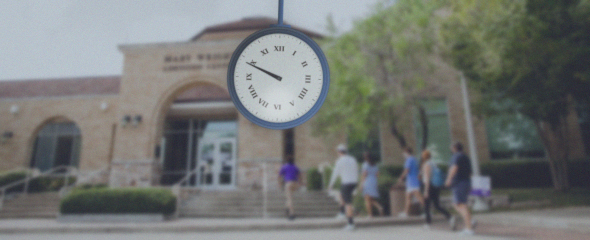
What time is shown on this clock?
9:49
